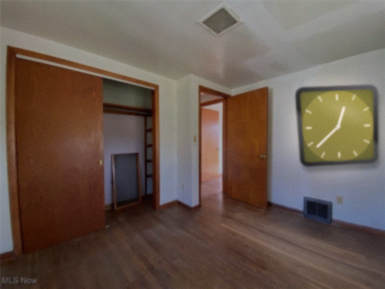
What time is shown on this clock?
12:38
